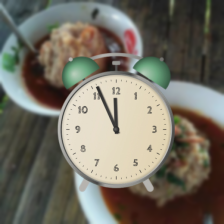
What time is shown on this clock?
11:56
